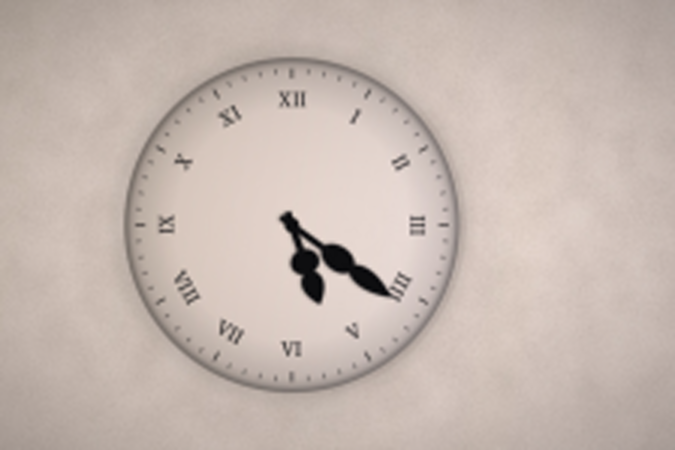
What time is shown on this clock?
5:21
